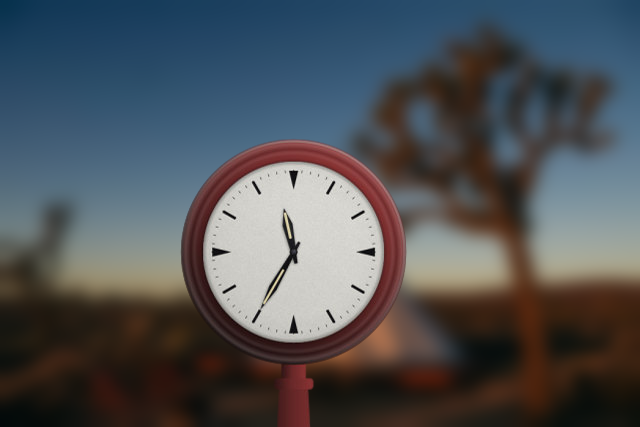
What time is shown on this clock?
11:35
